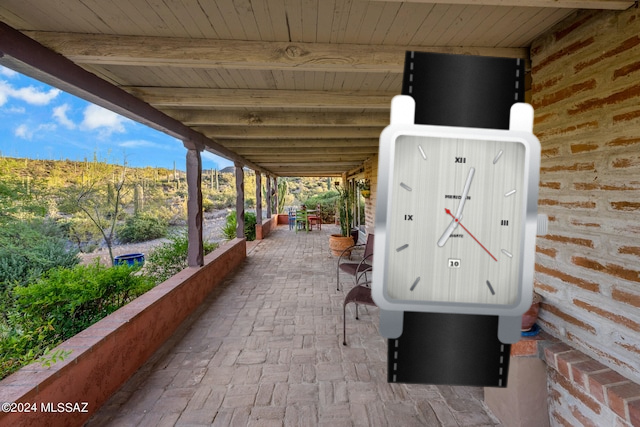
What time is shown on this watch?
7:02:22
